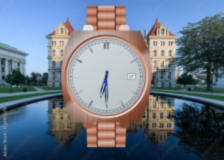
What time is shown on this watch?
6:30
